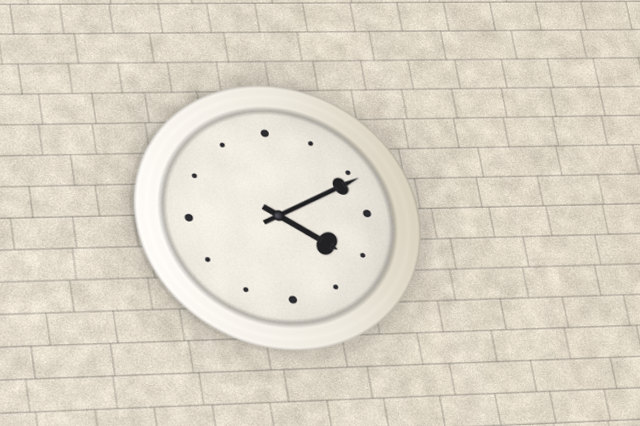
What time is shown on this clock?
4:11
